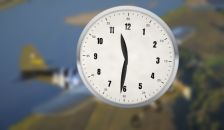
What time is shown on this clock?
11:31
